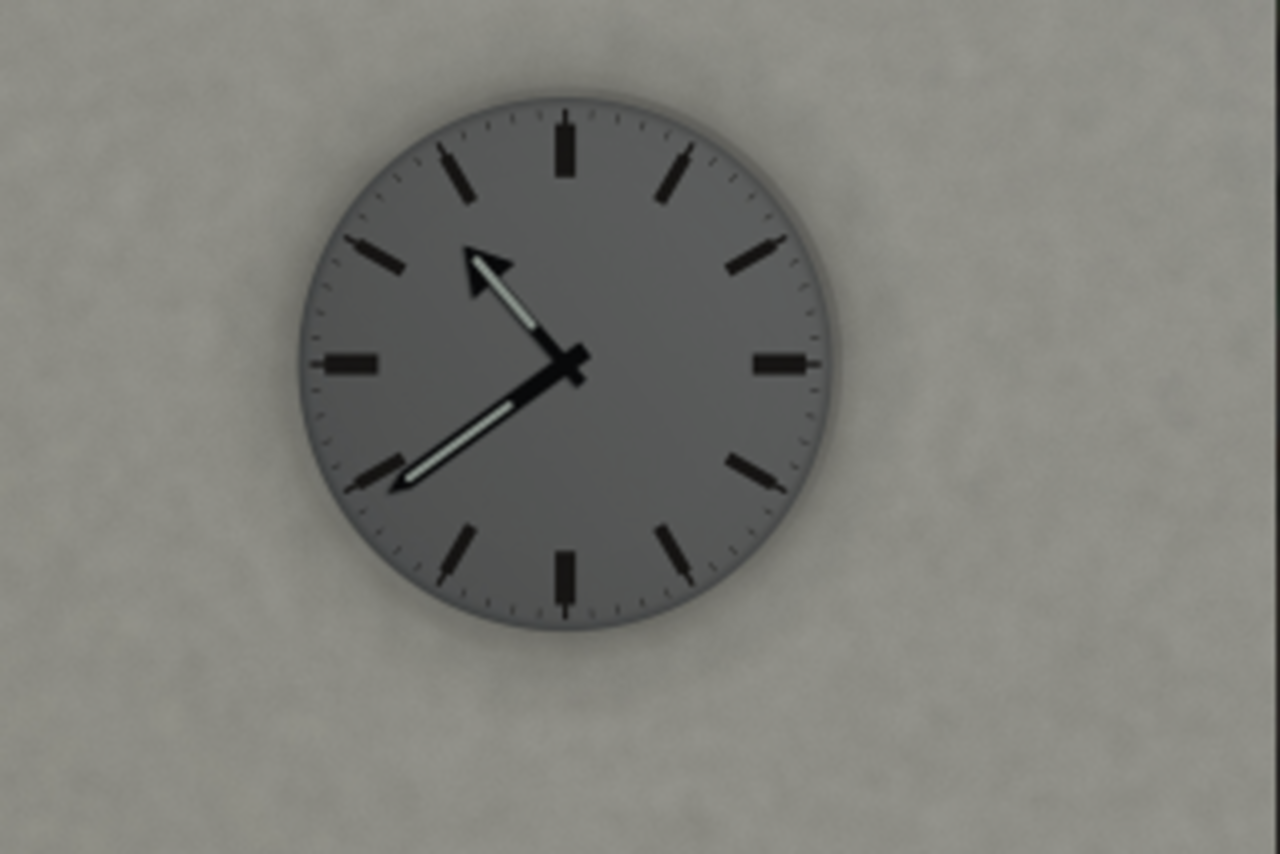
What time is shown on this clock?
10:39
